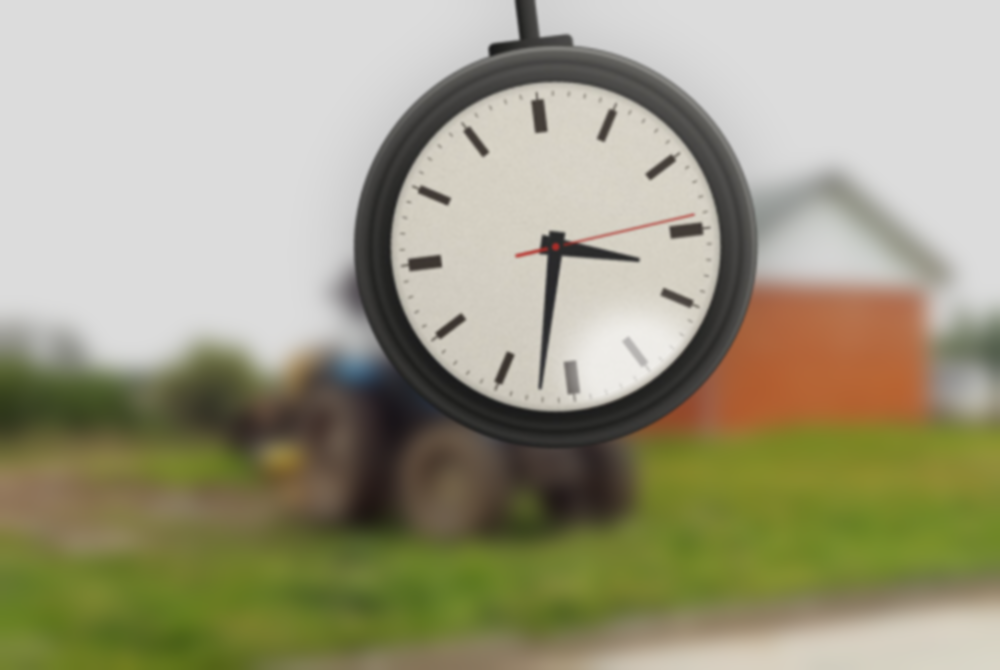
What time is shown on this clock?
3:32:14
